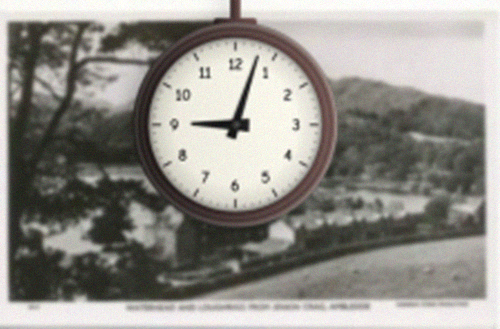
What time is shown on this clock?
9:03
